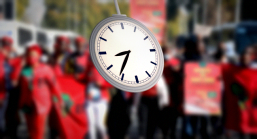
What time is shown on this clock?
8:36
